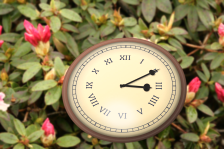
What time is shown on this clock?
3:10
